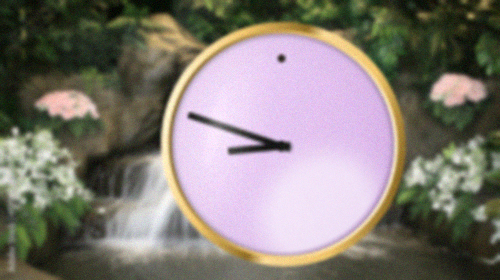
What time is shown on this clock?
8:48
